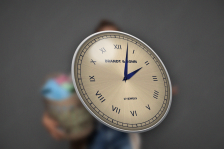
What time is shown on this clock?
2:03
